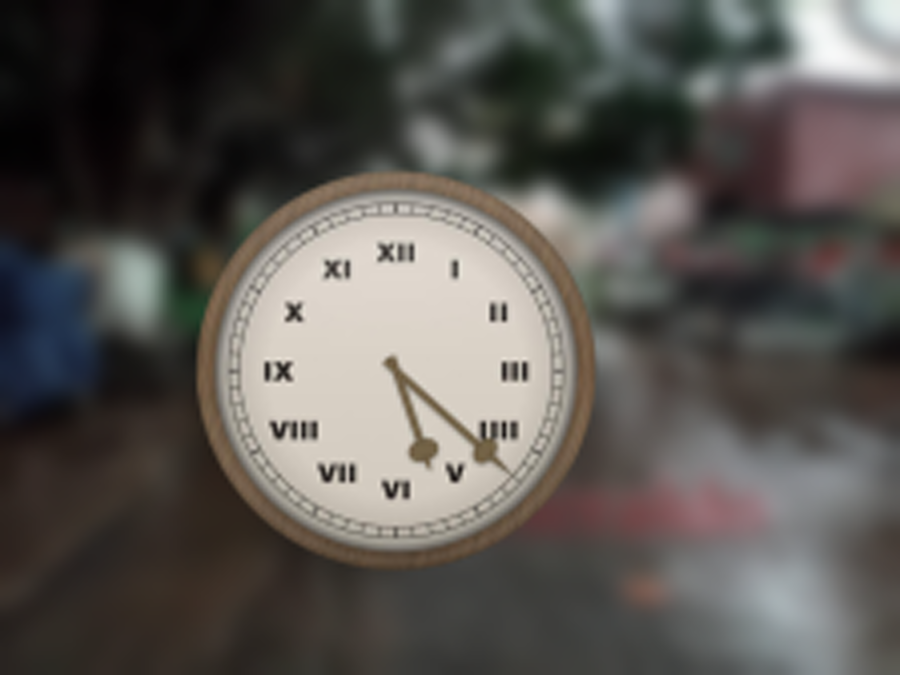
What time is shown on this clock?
5:22
